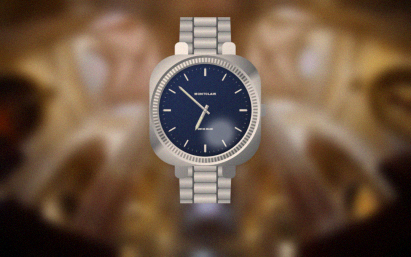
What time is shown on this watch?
6:52
